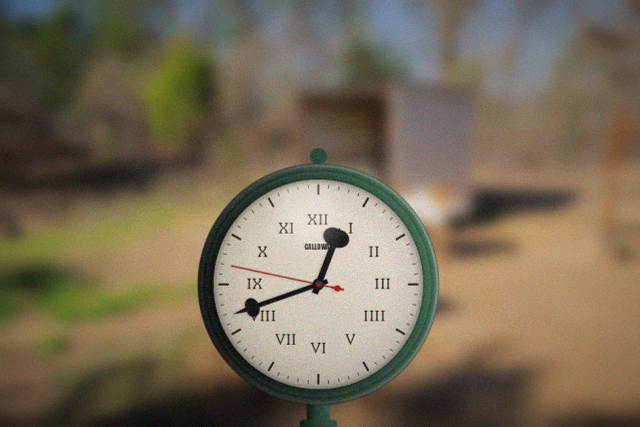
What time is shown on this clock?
12:41:47
